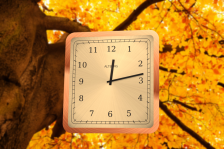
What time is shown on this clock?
12:13
